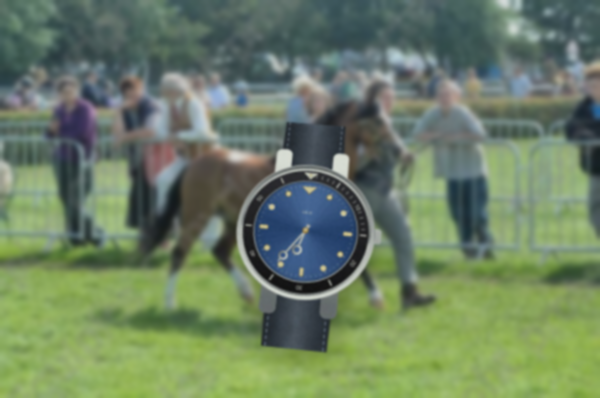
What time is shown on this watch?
6:36
